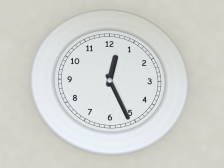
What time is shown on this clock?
12:26
